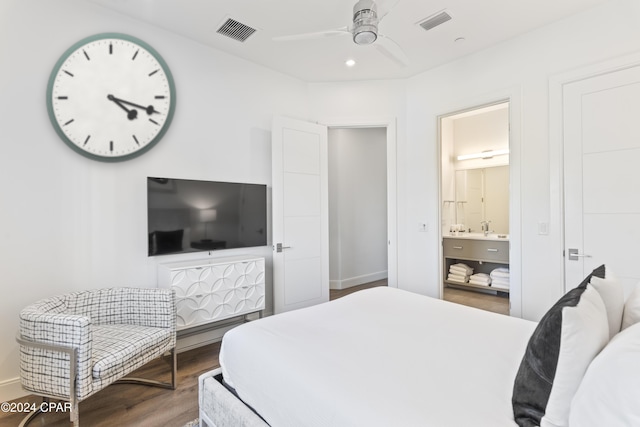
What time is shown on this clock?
4:18
